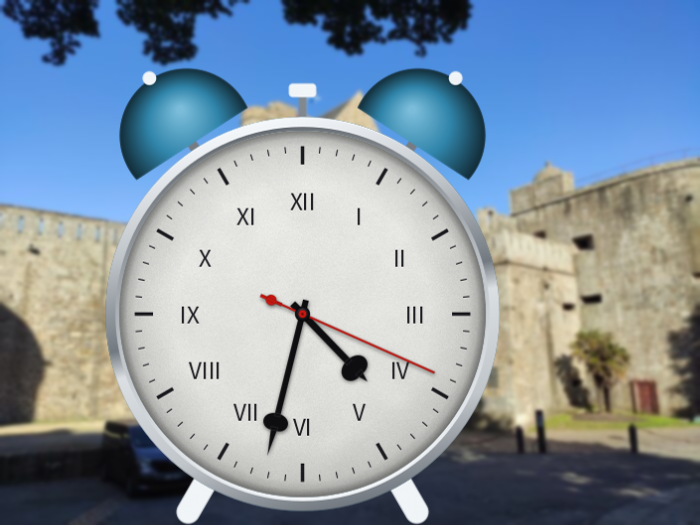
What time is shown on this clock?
4:32:19
